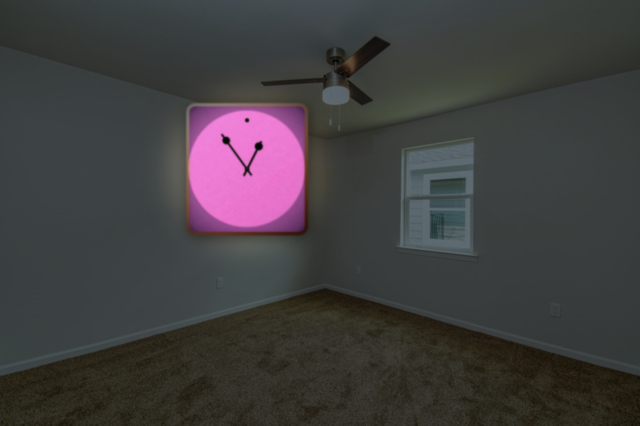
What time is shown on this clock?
12:54
